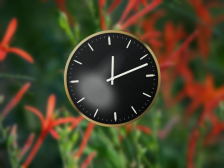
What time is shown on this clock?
12:12
